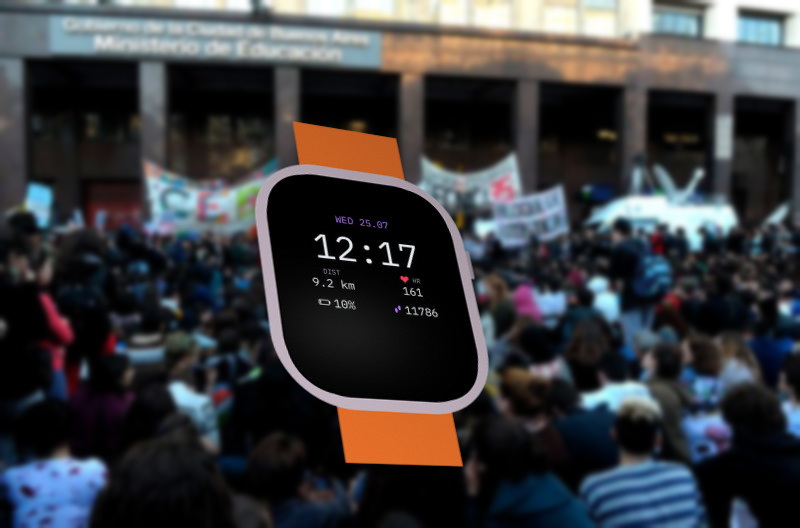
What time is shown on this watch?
12:17
